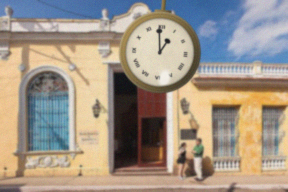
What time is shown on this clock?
12:59
